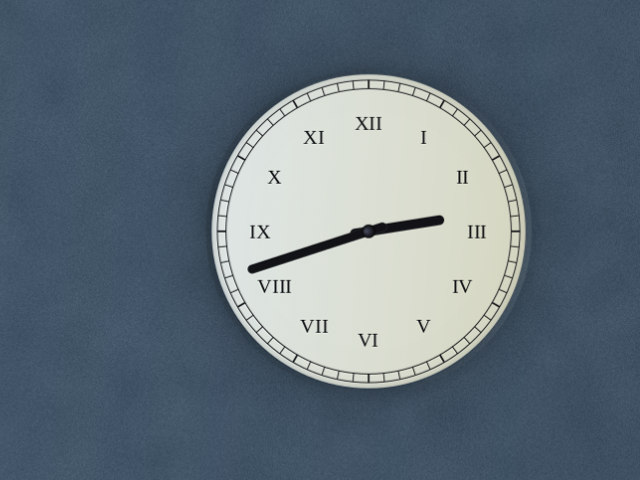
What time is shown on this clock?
2:42
